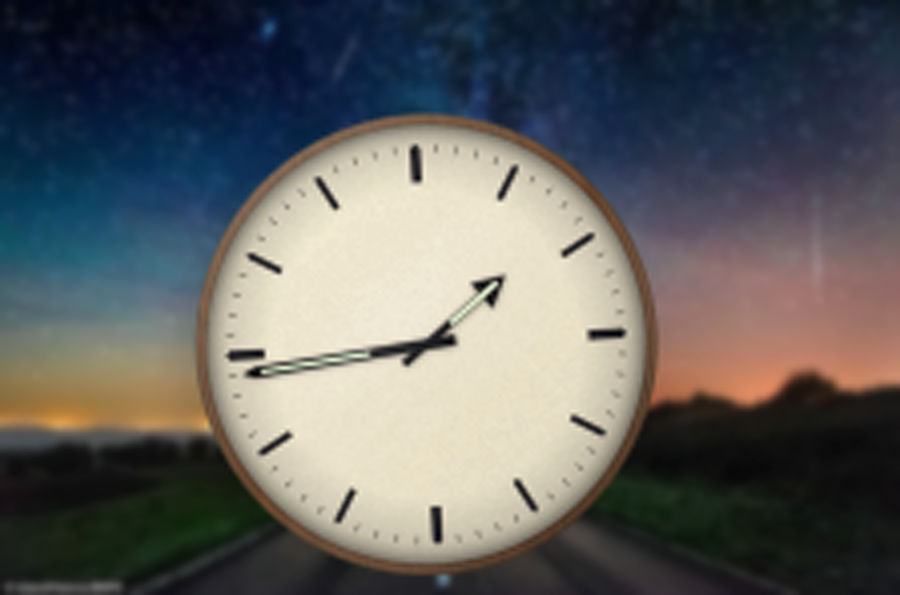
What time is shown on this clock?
1:44
